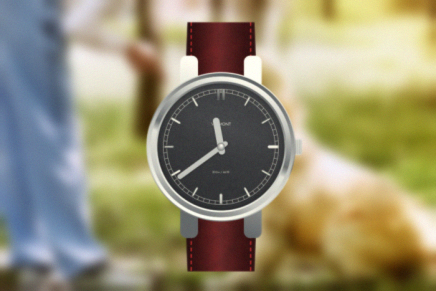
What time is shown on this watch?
11:39
